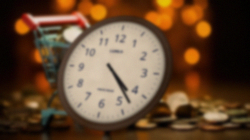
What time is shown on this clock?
4:23
